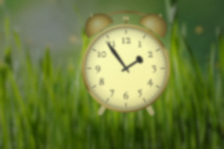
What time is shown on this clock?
1:54
